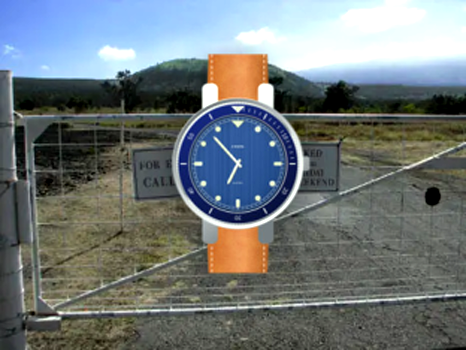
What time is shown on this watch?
6:53
